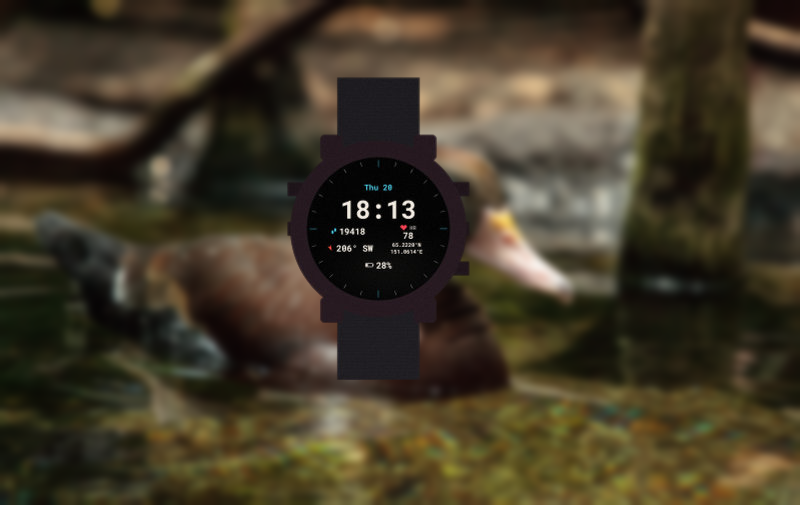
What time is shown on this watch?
18:13
